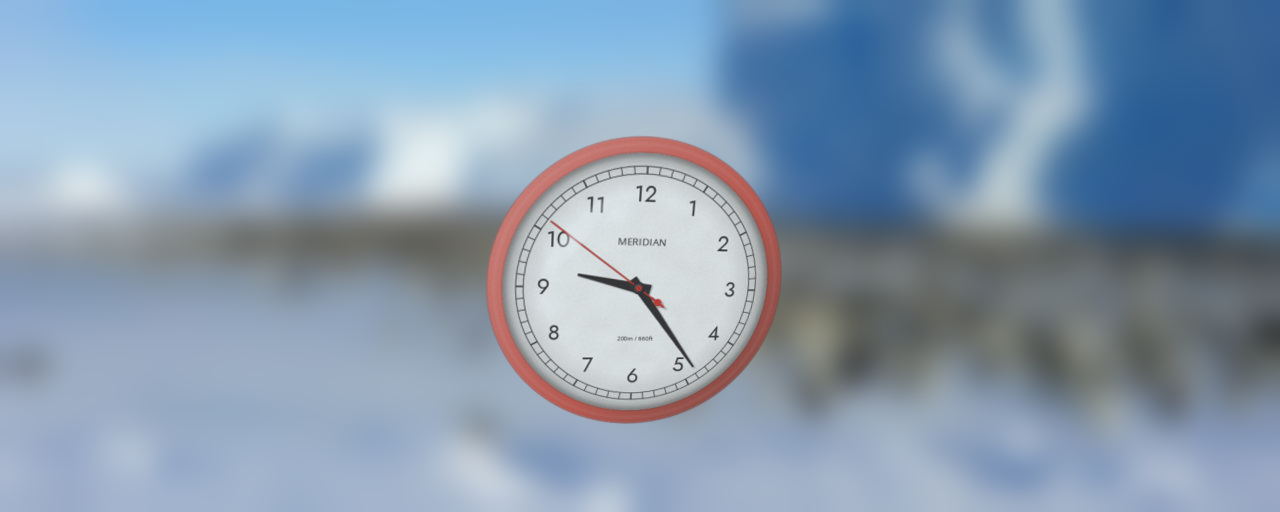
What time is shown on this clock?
9:23:51
